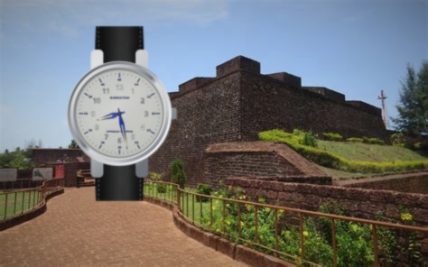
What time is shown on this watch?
8:28
